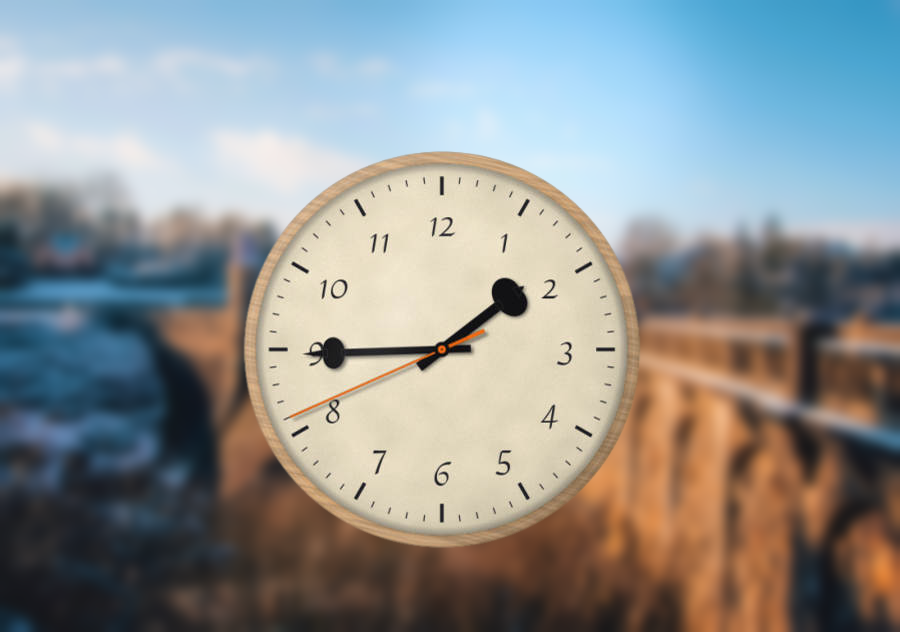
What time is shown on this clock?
1:44:41
